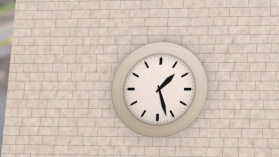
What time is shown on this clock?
1:27
